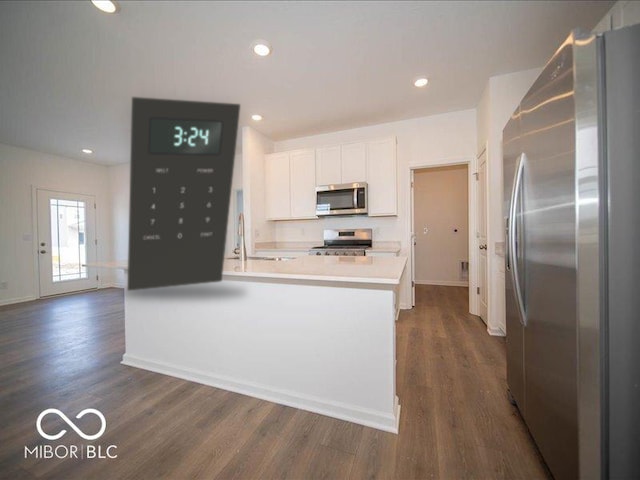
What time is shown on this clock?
3:24
